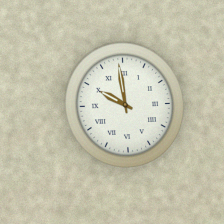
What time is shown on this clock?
9:59
